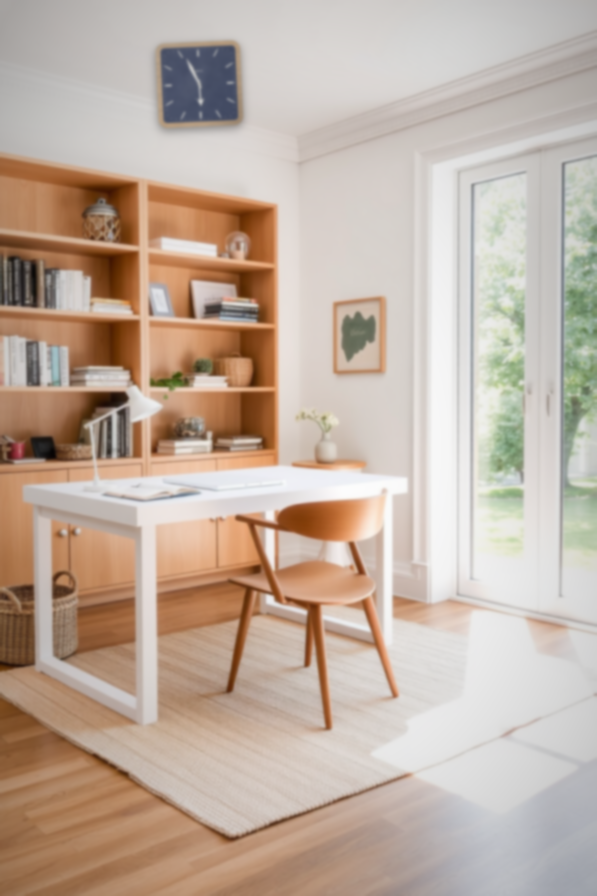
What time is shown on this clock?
5:56
